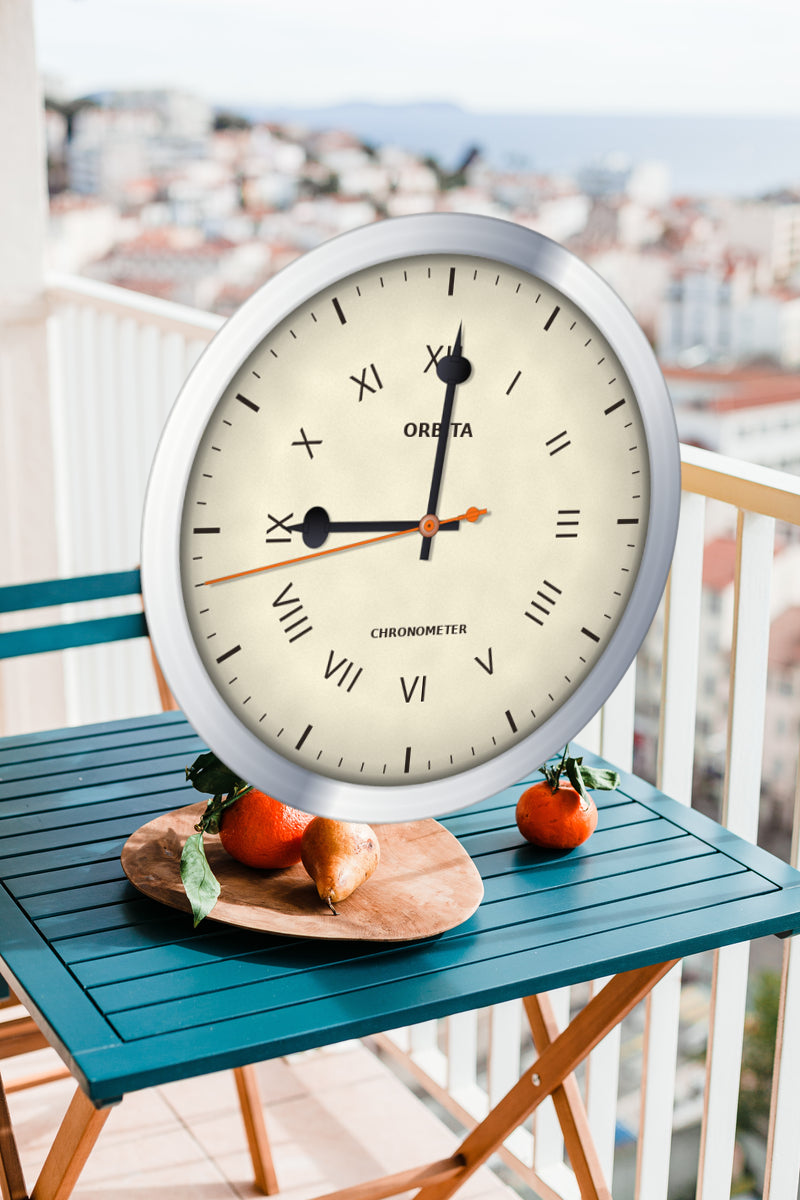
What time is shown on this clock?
9:00:43
